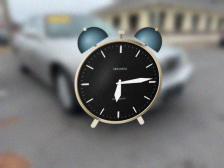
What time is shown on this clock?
6:14
